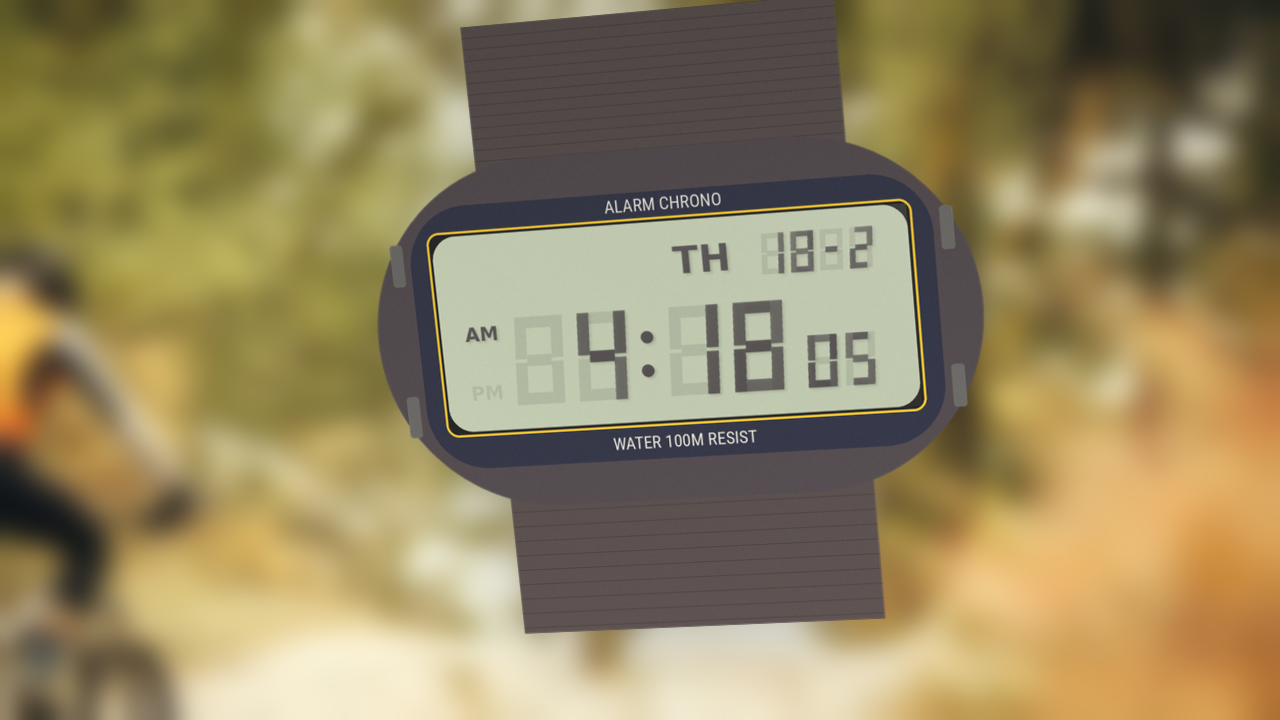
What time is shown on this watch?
4:18:05
